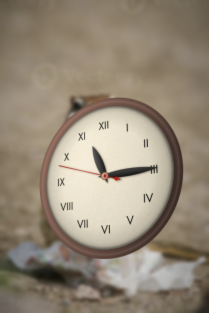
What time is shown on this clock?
11:14:48
